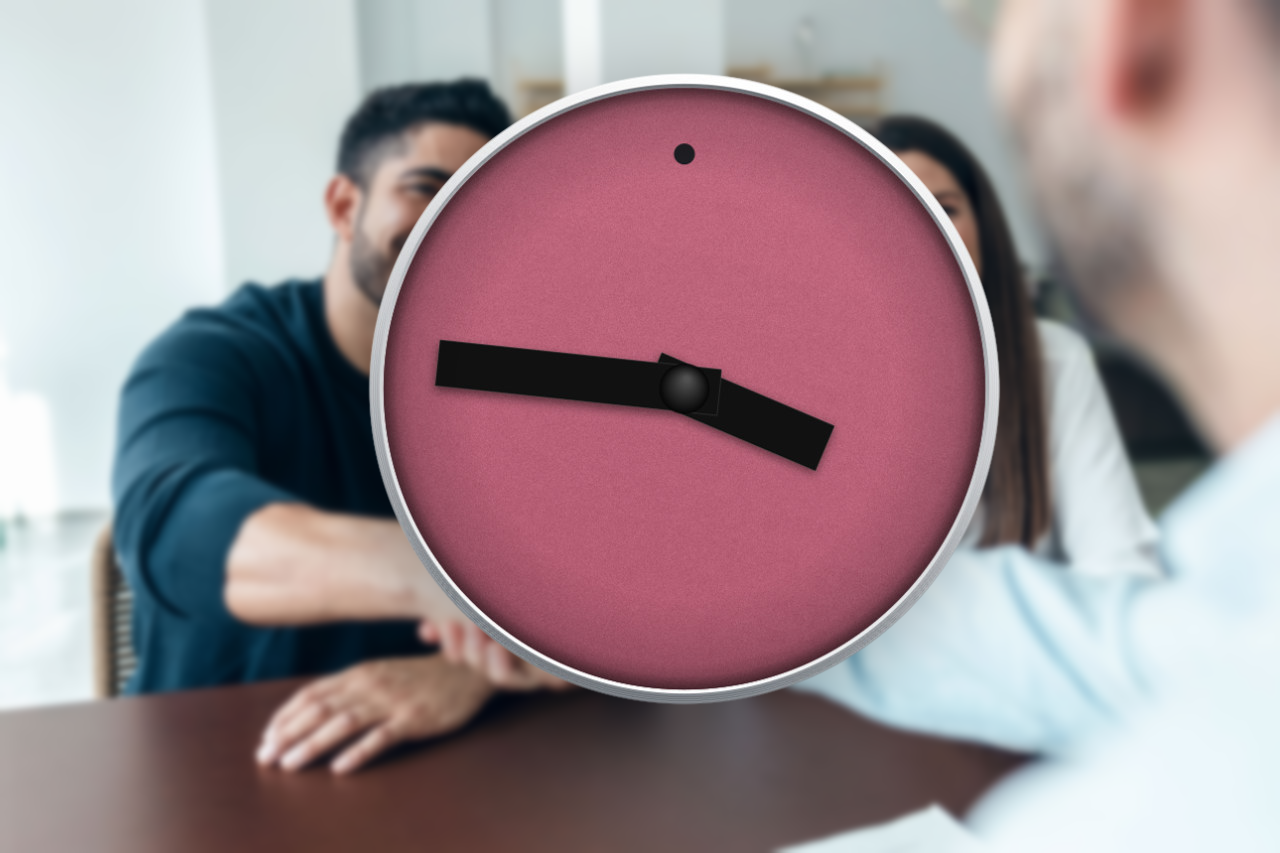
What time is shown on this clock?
3:46
